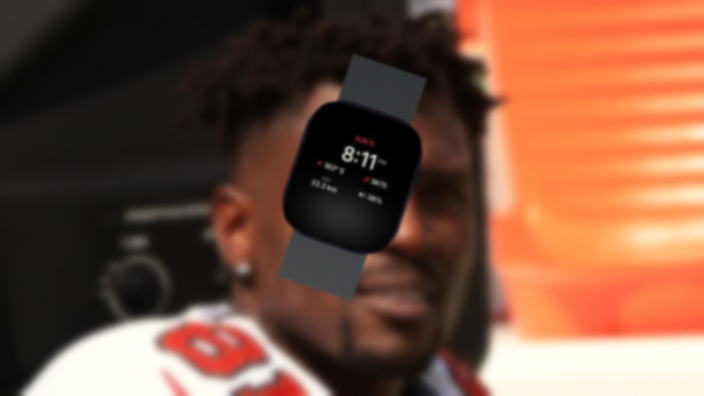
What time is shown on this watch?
8:11
